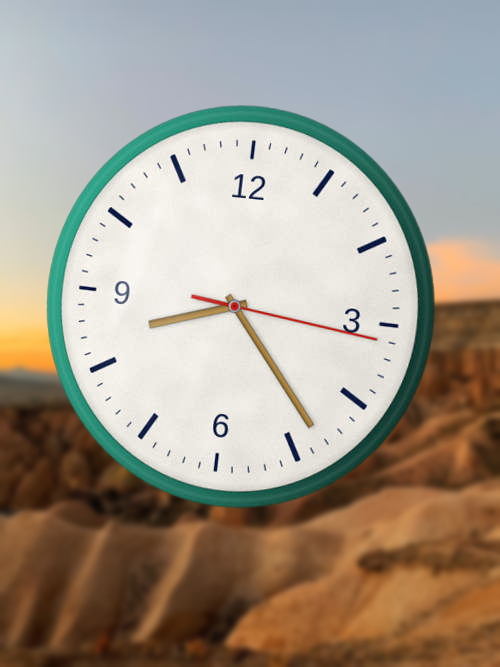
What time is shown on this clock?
8:23:16
